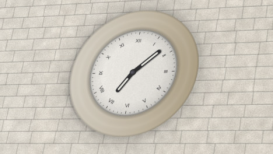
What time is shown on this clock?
7:08
